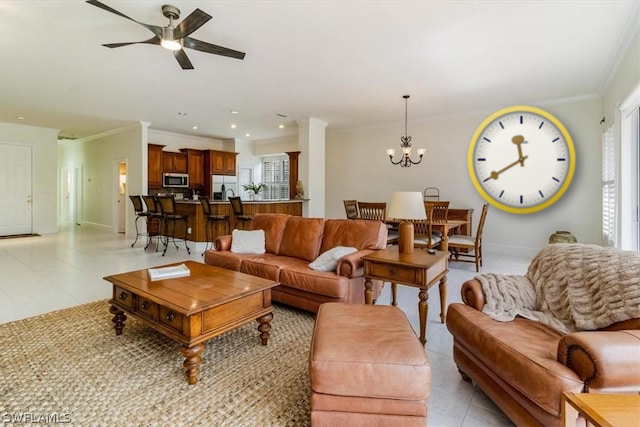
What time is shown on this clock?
11:40
